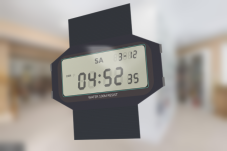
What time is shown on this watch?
4:52:35
